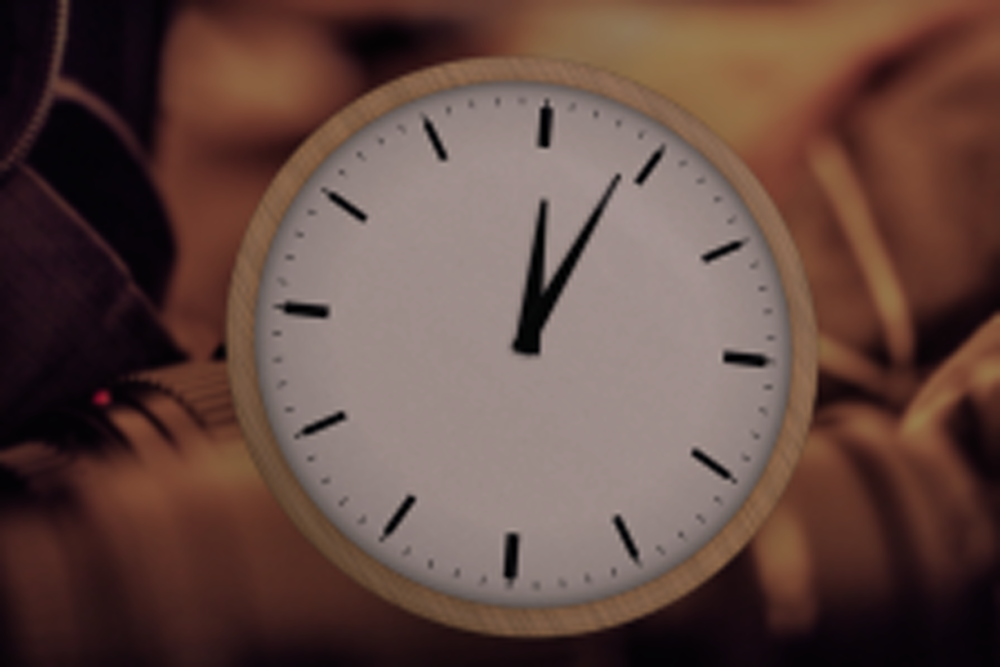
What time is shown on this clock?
12:04
